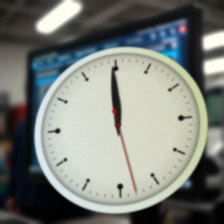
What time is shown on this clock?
11:59:28
